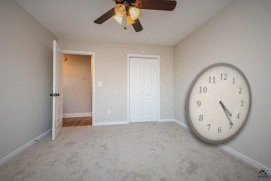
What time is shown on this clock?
4:24
